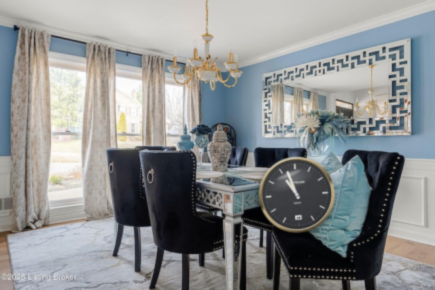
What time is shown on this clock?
10:57
